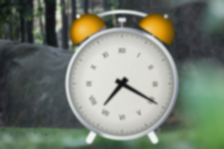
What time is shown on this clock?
7:20
